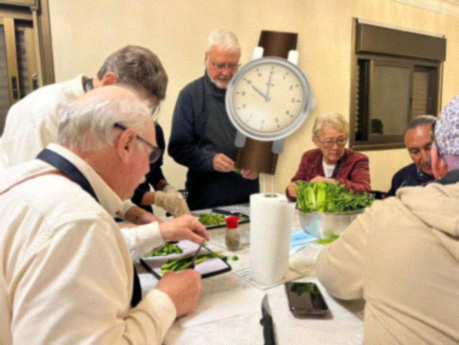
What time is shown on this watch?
10:00
